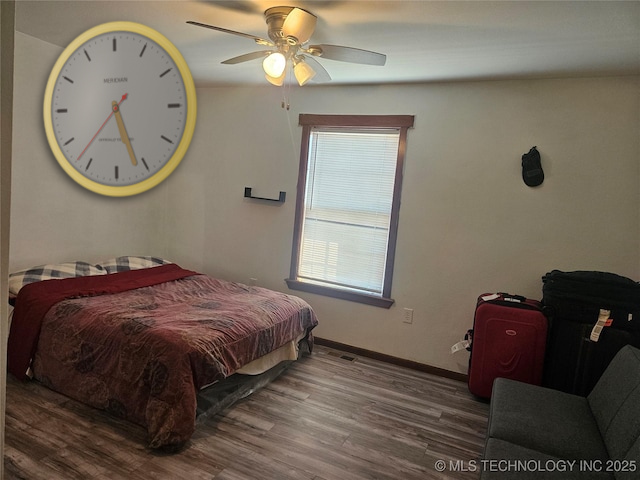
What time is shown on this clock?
5:26:37
